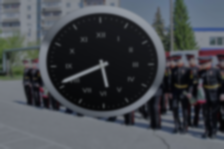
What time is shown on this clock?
5:41
